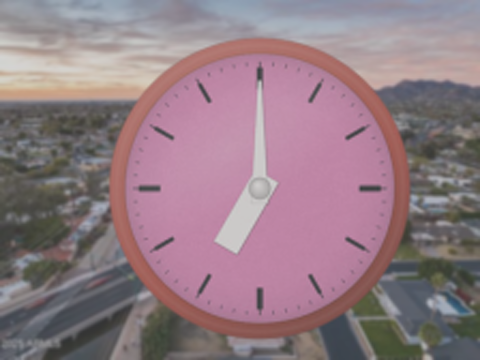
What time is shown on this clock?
7:00
